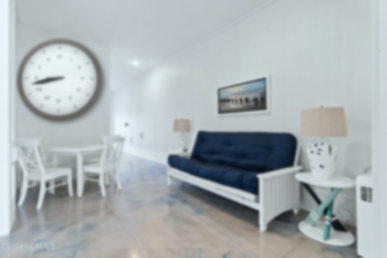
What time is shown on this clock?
8:43
